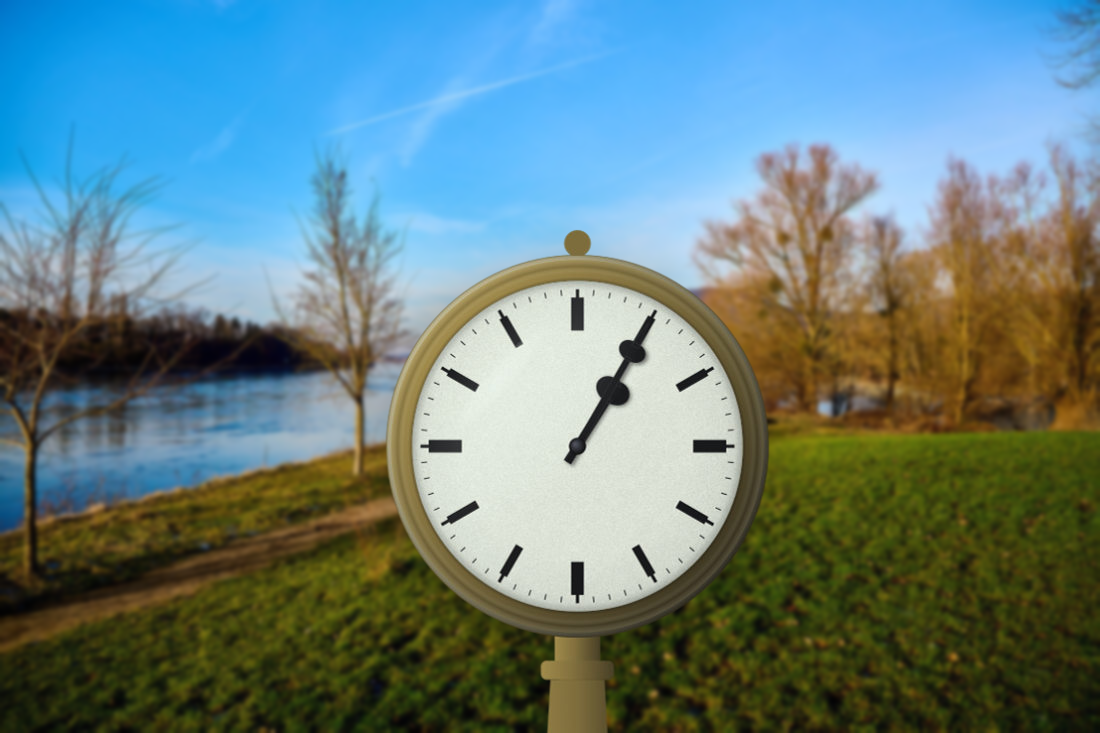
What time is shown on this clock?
1:05
